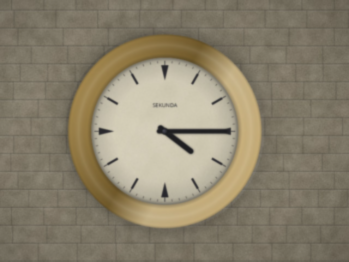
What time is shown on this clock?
4:15
